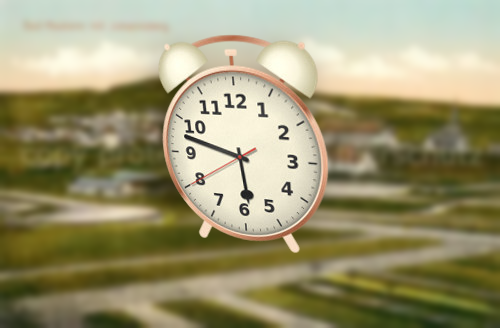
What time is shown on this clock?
5:47:40
